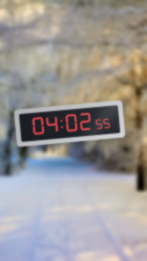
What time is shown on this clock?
4:02
